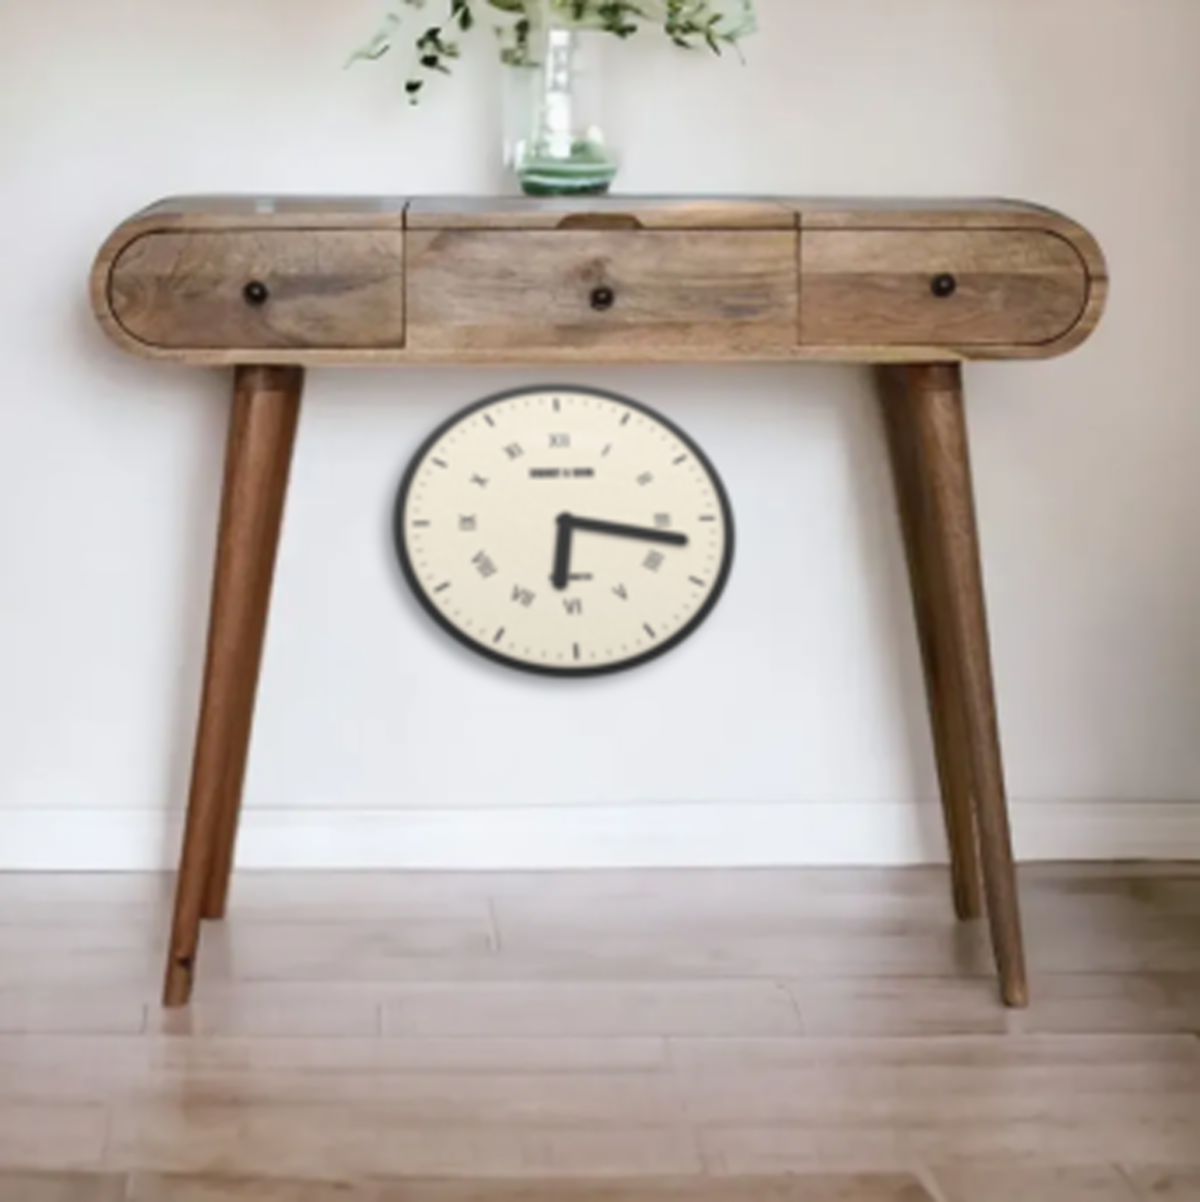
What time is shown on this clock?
6:17
